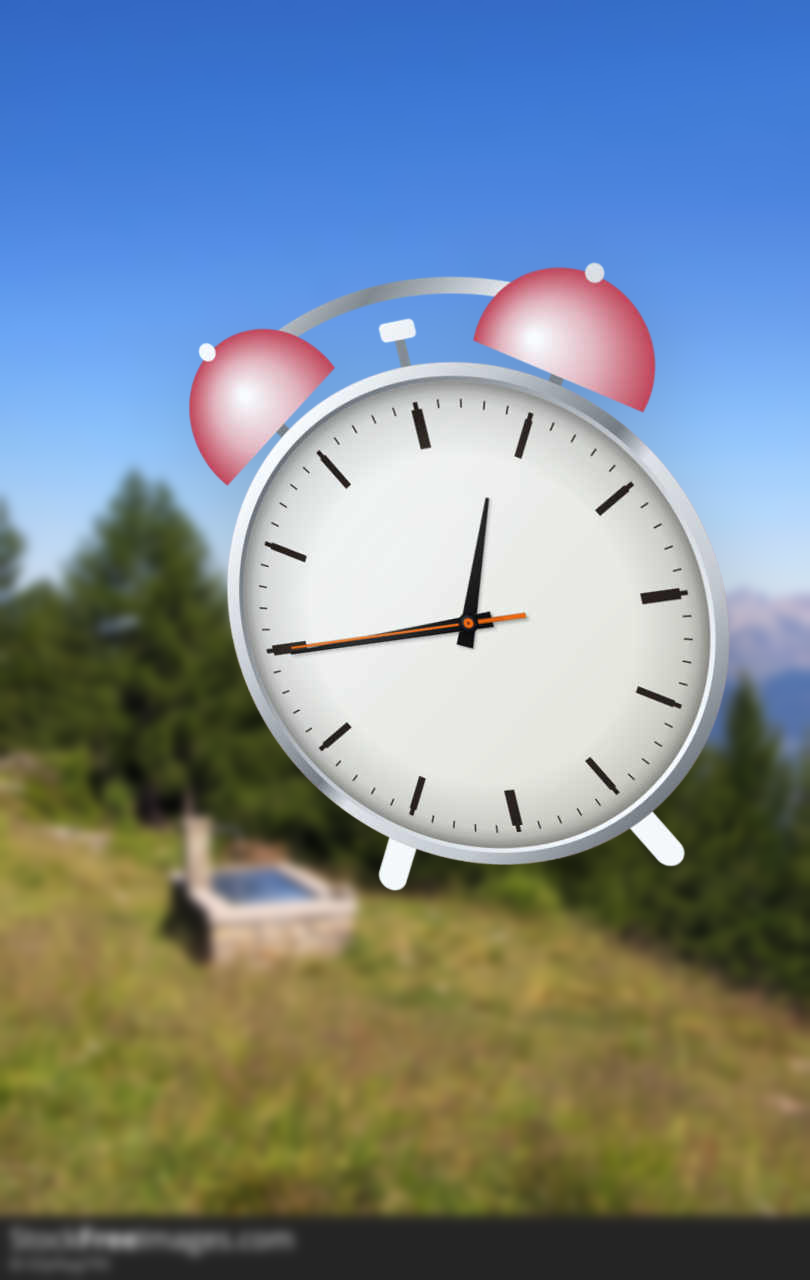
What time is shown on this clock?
12:44:45
